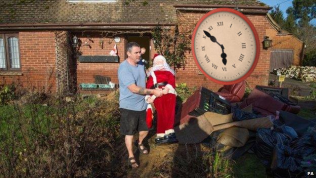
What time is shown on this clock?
5:52
